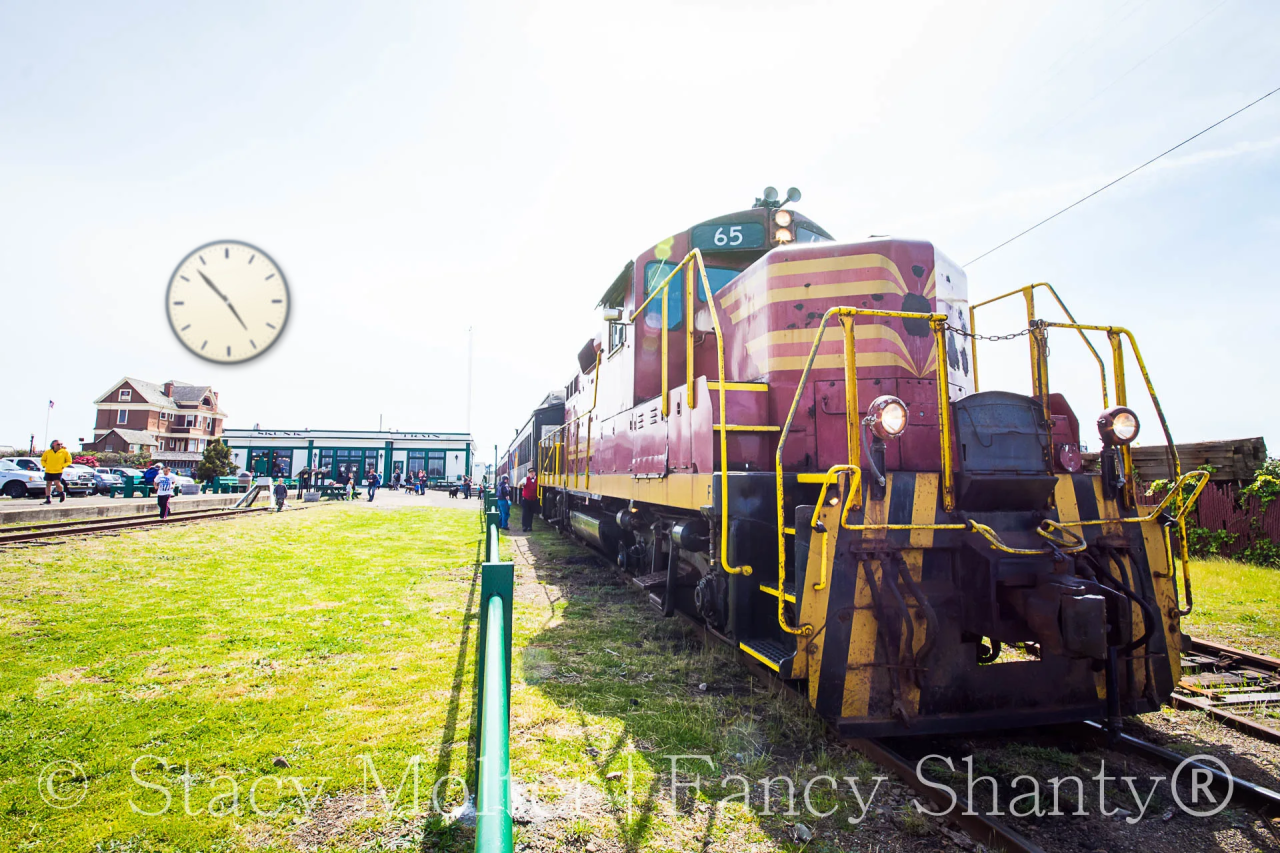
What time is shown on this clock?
4:53
